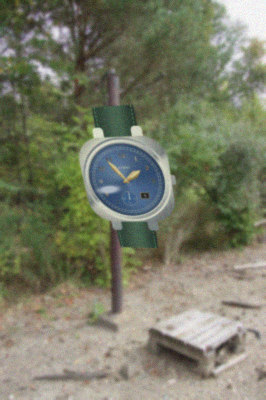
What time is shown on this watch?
1:54
